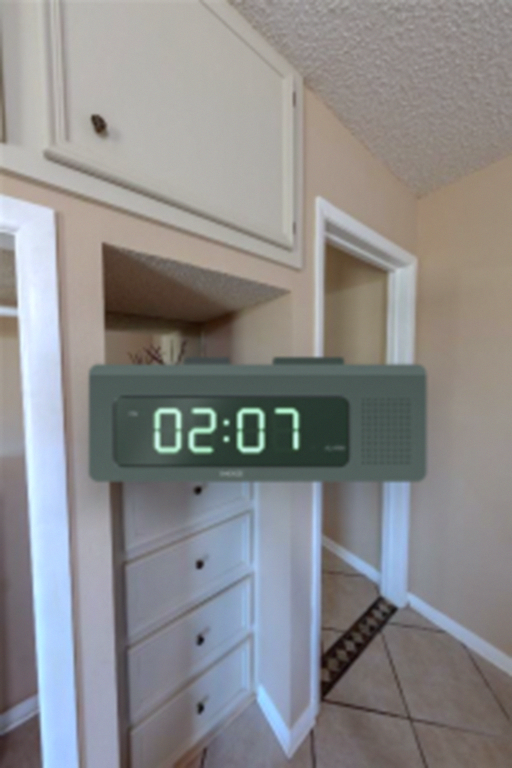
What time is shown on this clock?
2:07
